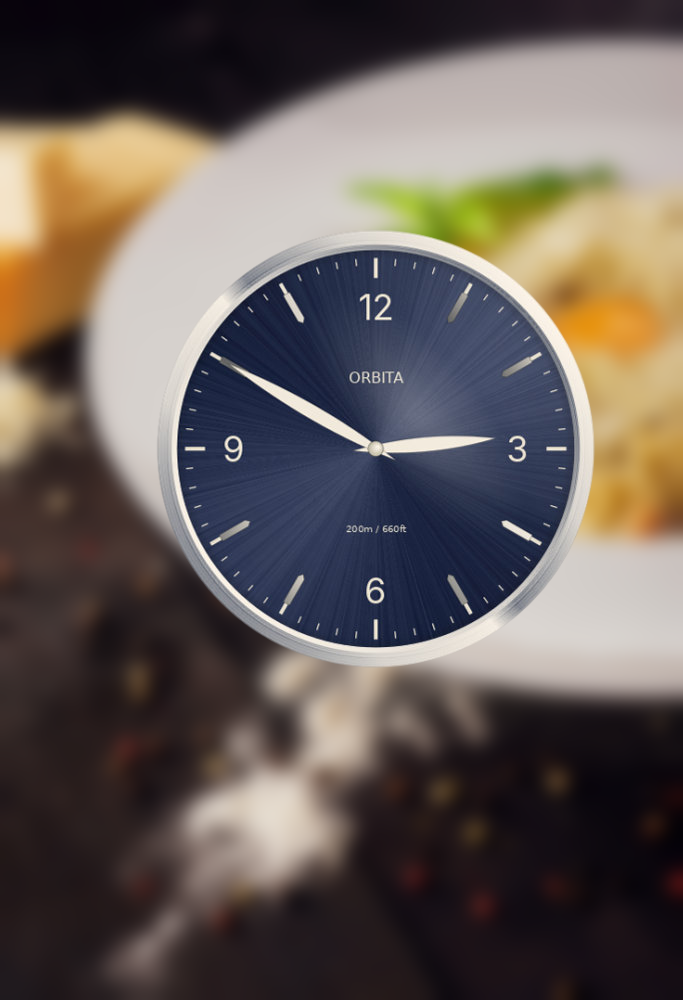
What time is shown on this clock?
2:50
